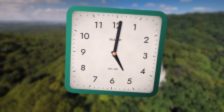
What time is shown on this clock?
5:01
